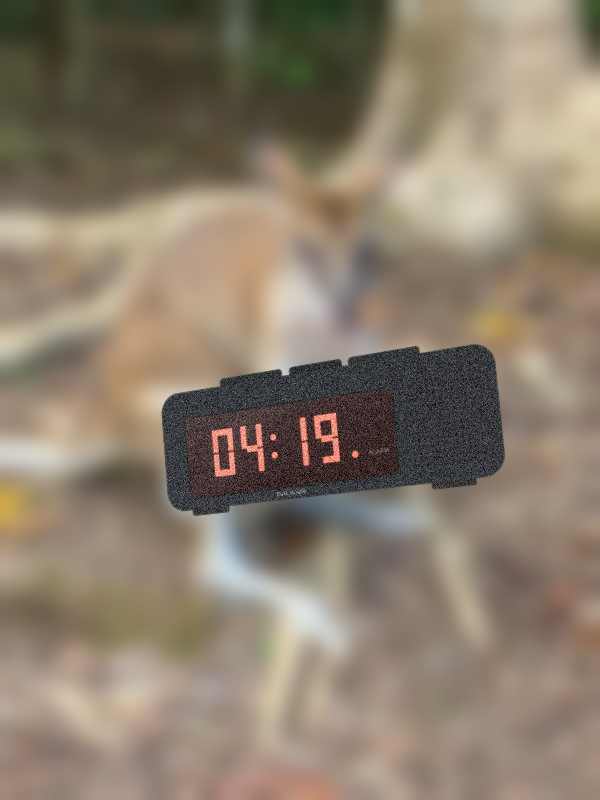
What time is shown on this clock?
4:19
